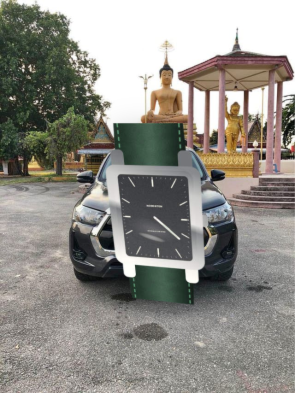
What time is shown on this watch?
4:22
